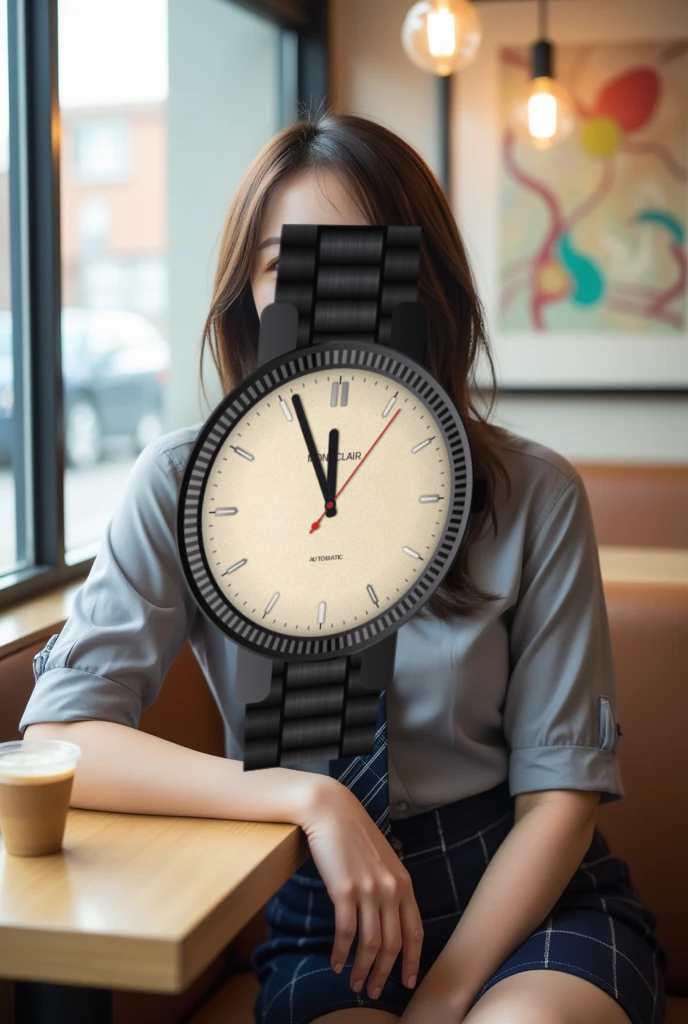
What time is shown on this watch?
11:56:06
